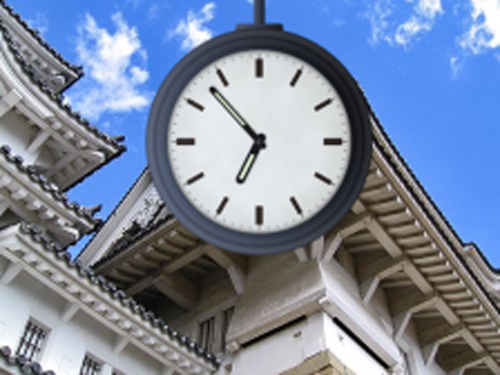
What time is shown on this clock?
6:53
